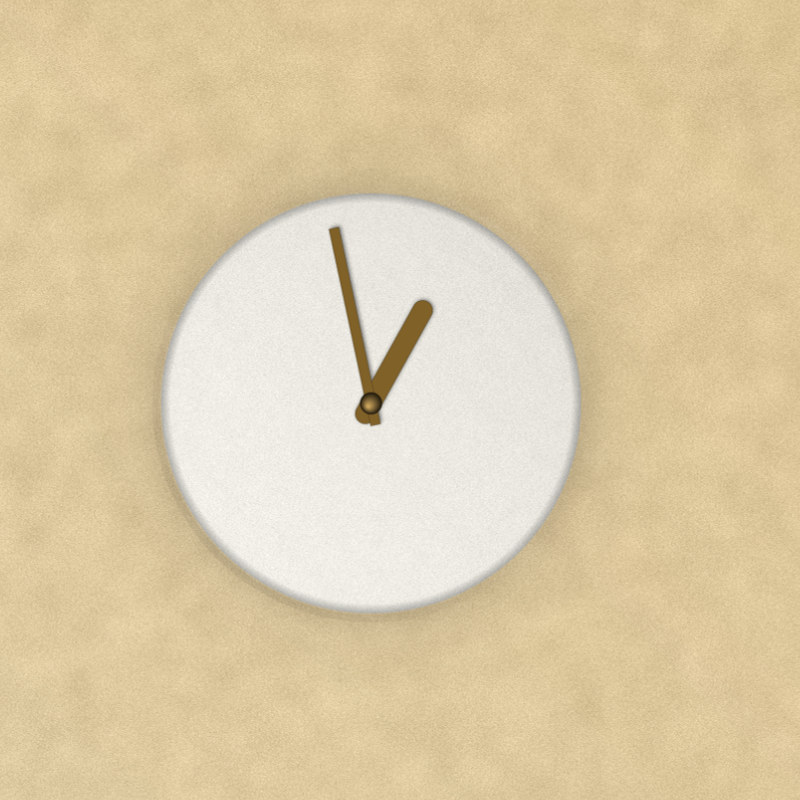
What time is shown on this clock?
12:58
